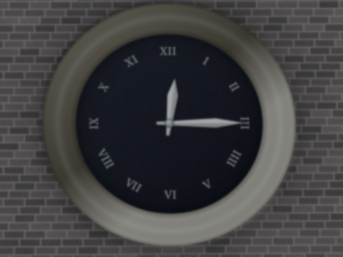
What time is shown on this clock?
12:15
